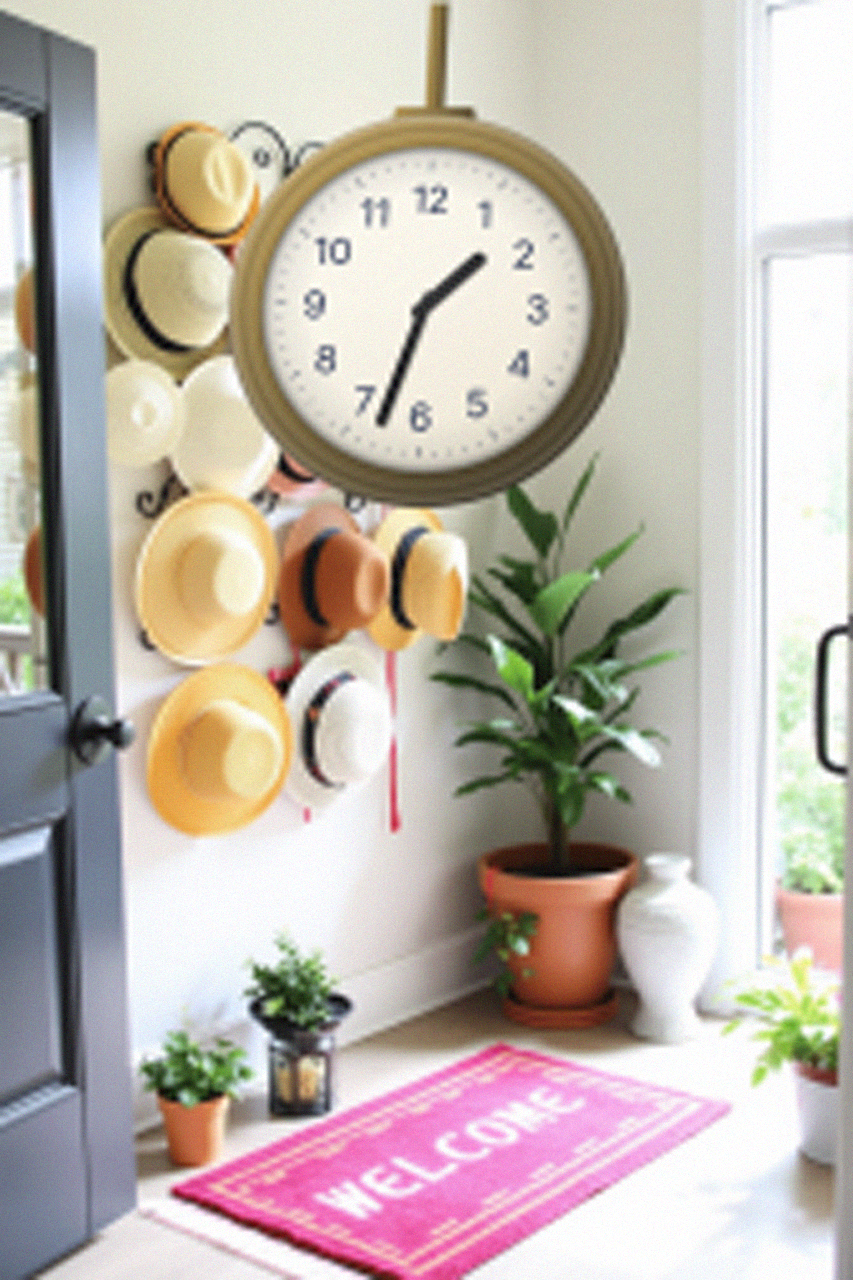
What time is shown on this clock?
1:33
